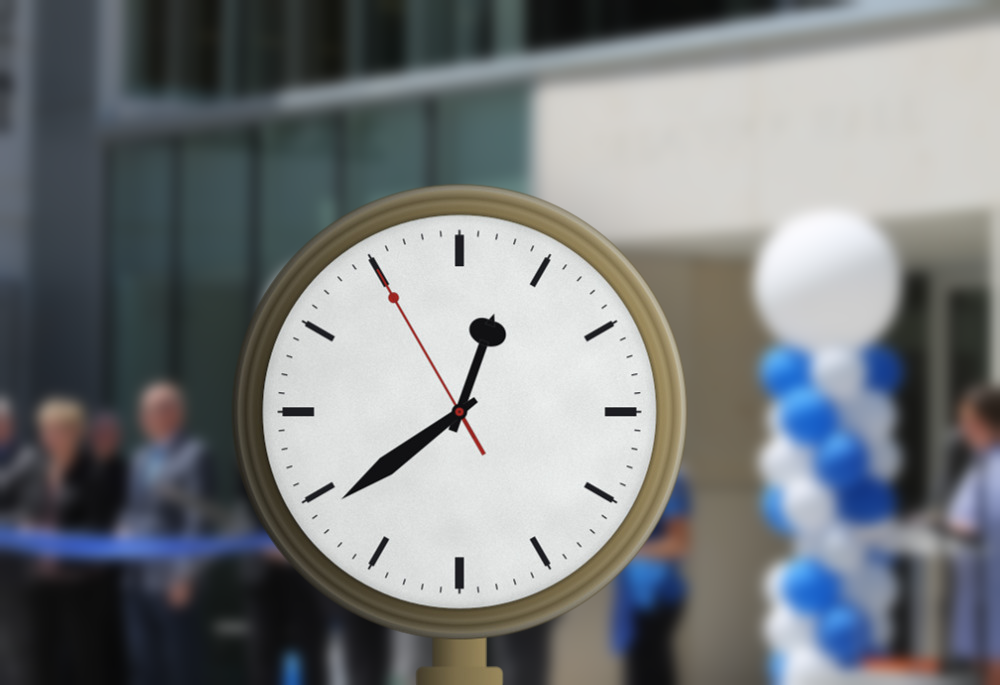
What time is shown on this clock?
12:38:55
